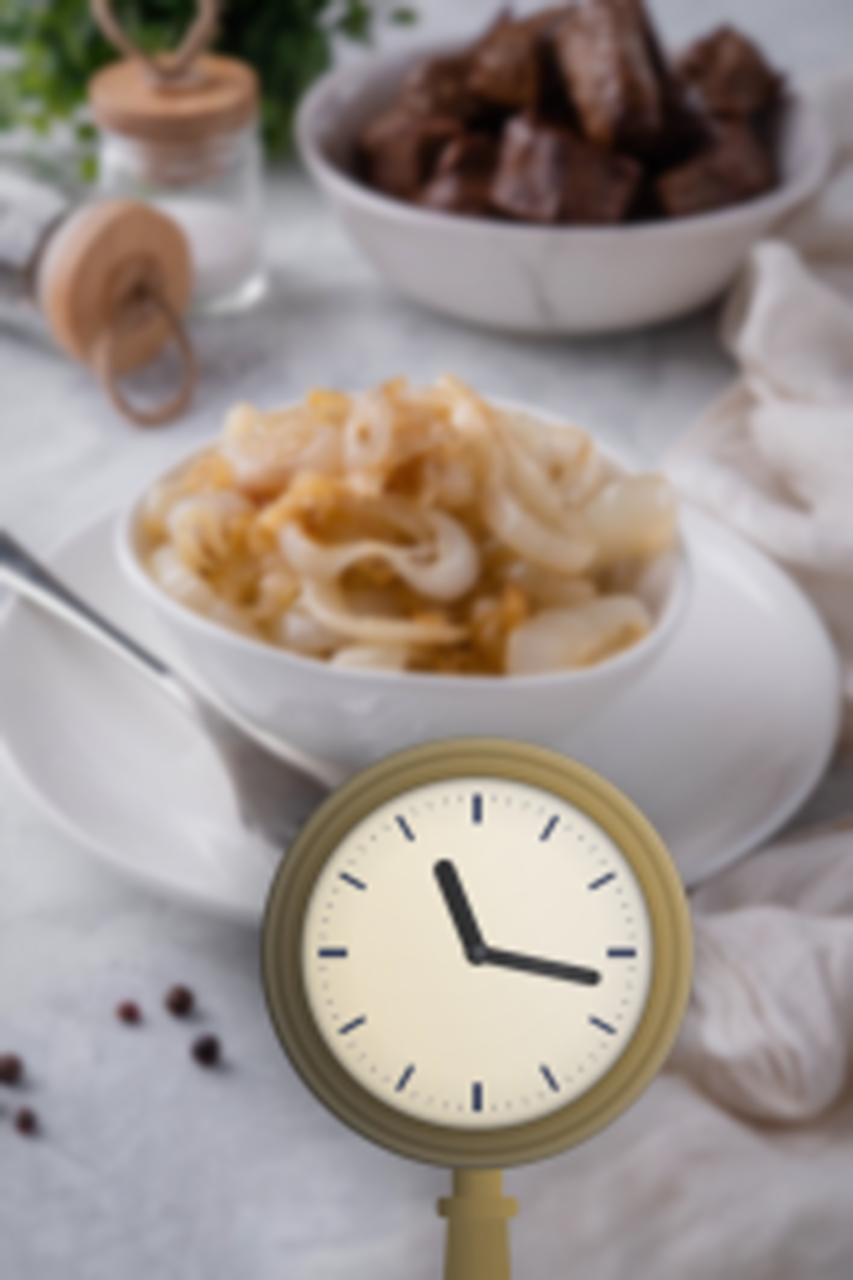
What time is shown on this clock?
11:17
